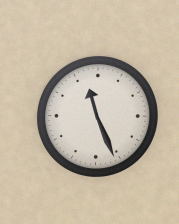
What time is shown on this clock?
11:26
